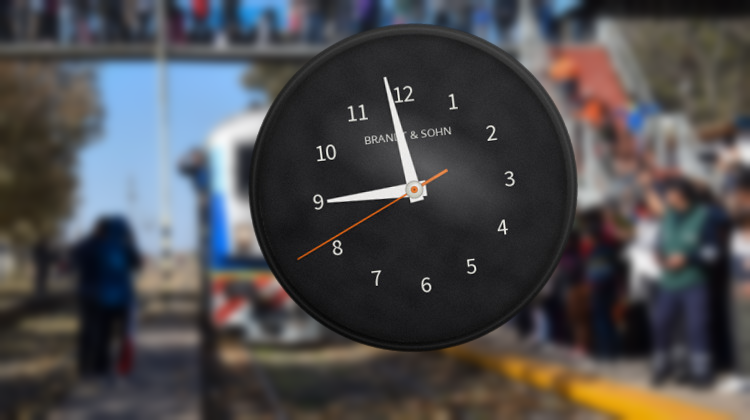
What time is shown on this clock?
8:58:41
